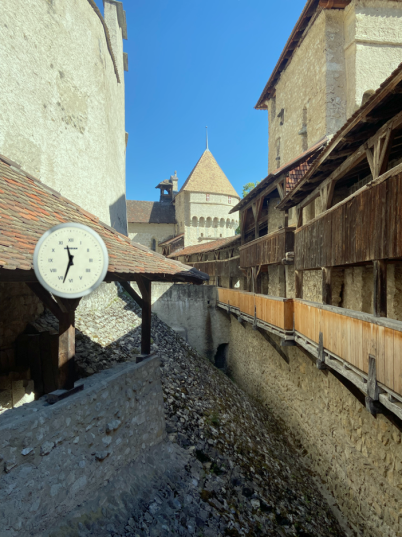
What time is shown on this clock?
11:33
